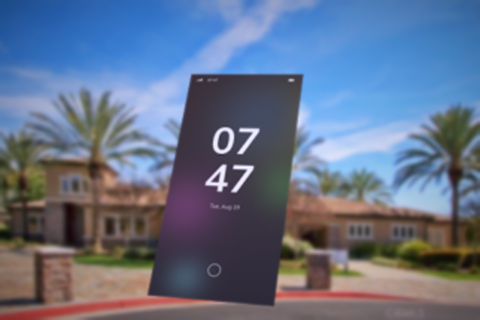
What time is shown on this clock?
7:47
